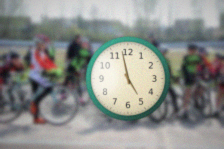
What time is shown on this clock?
4:58
